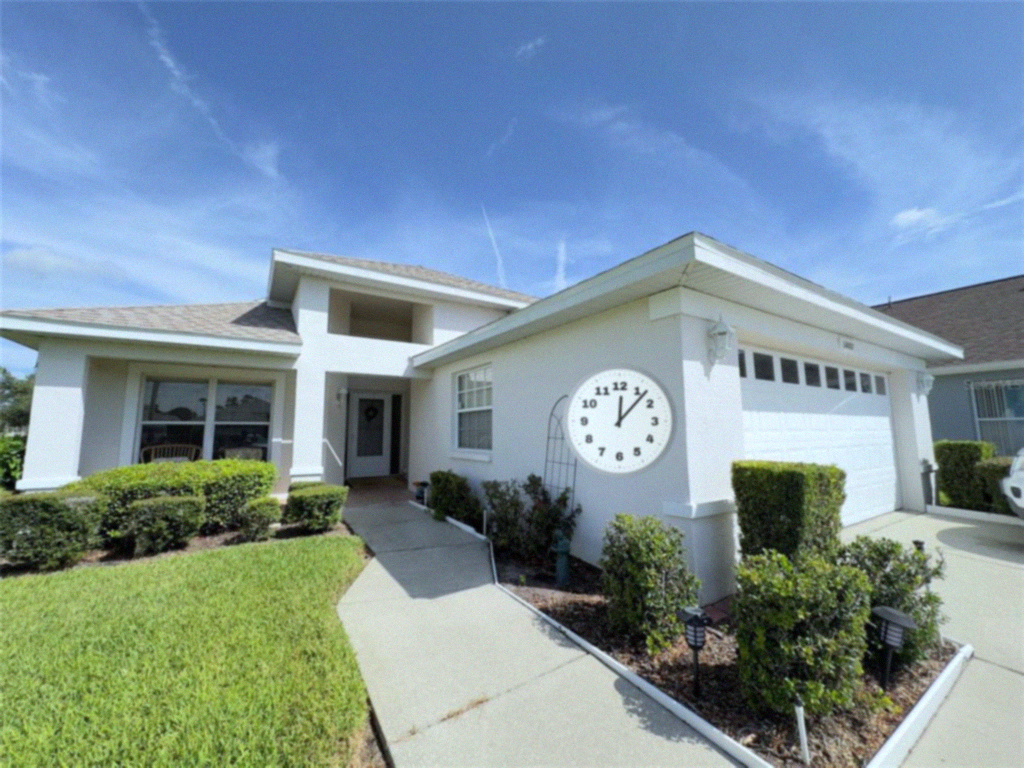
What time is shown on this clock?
12:07
